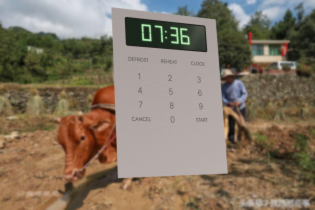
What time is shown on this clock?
7:36
